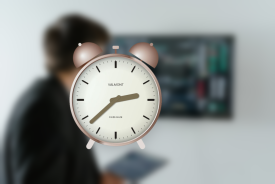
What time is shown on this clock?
2:38
